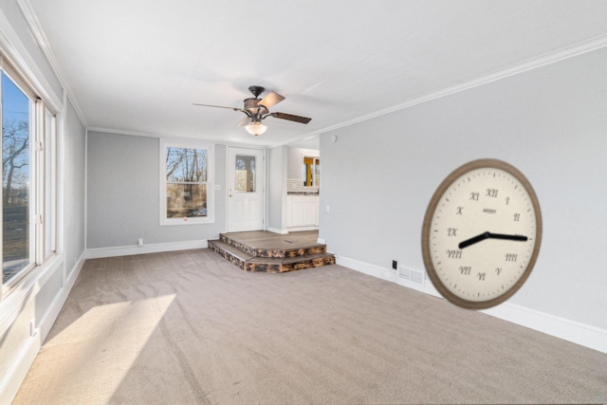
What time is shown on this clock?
8:15
